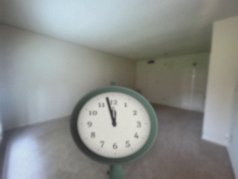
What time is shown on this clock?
11:58
